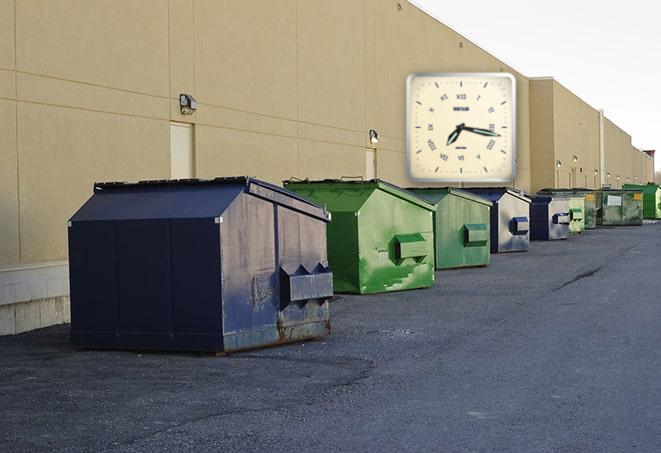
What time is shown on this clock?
7:17
